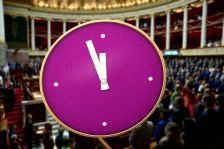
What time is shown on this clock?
11:57
